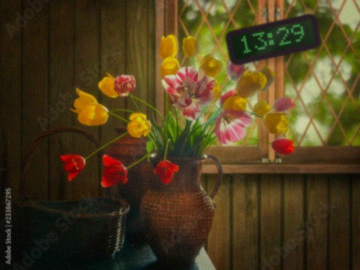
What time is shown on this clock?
13:29
